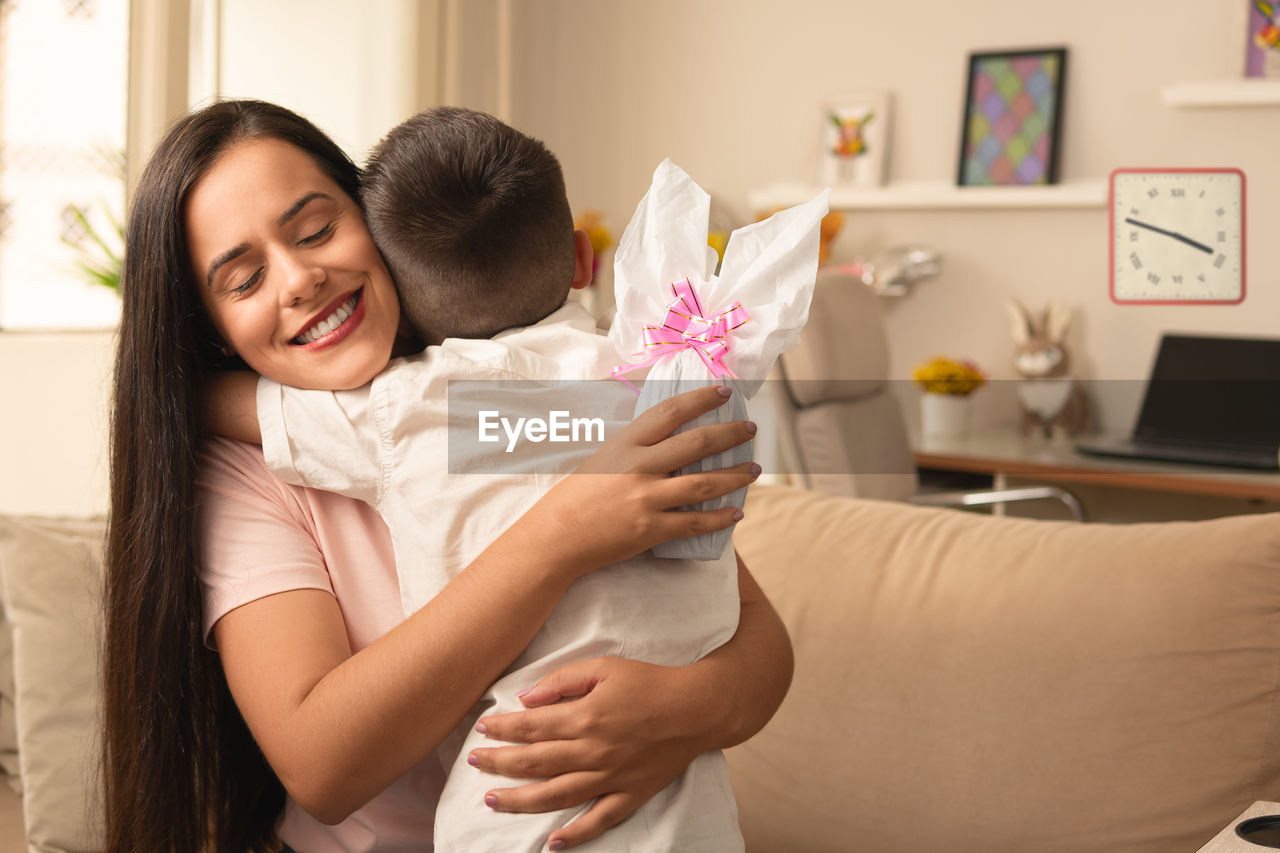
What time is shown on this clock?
3:48
